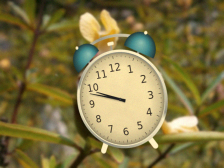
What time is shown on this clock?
9:48
